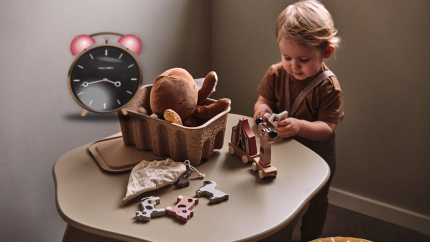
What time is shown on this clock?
3:43
